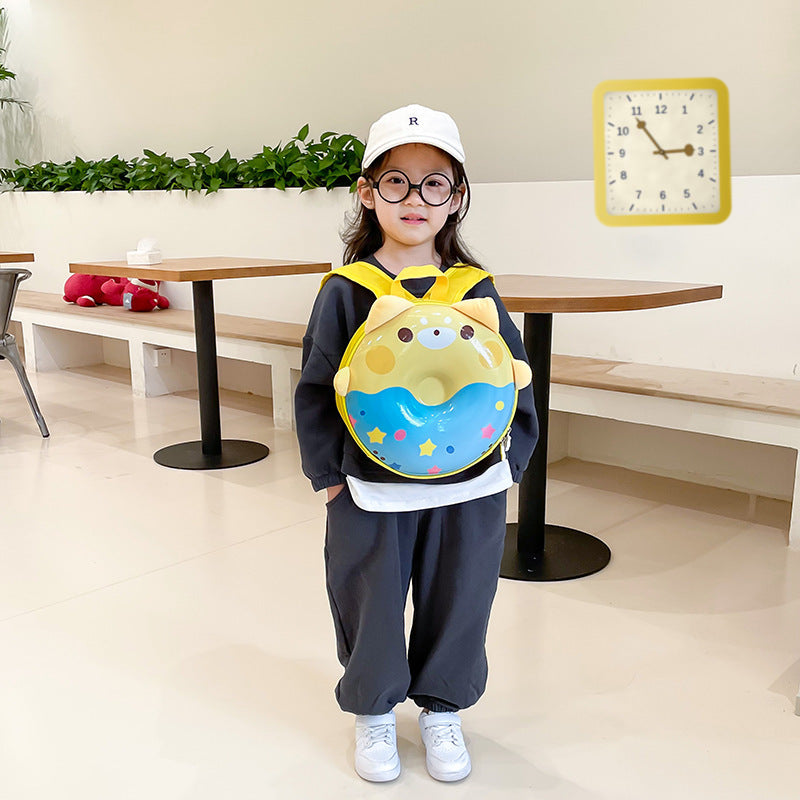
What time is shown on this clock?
2:54
